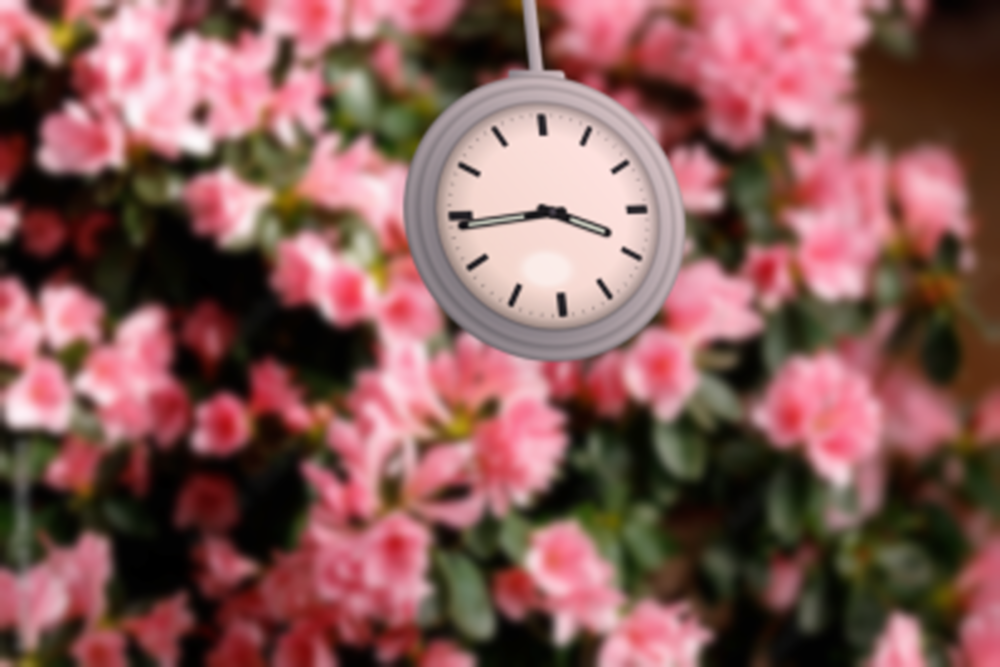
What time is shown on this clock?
3:44
